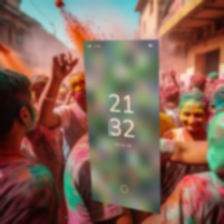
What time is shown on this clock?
21:32
